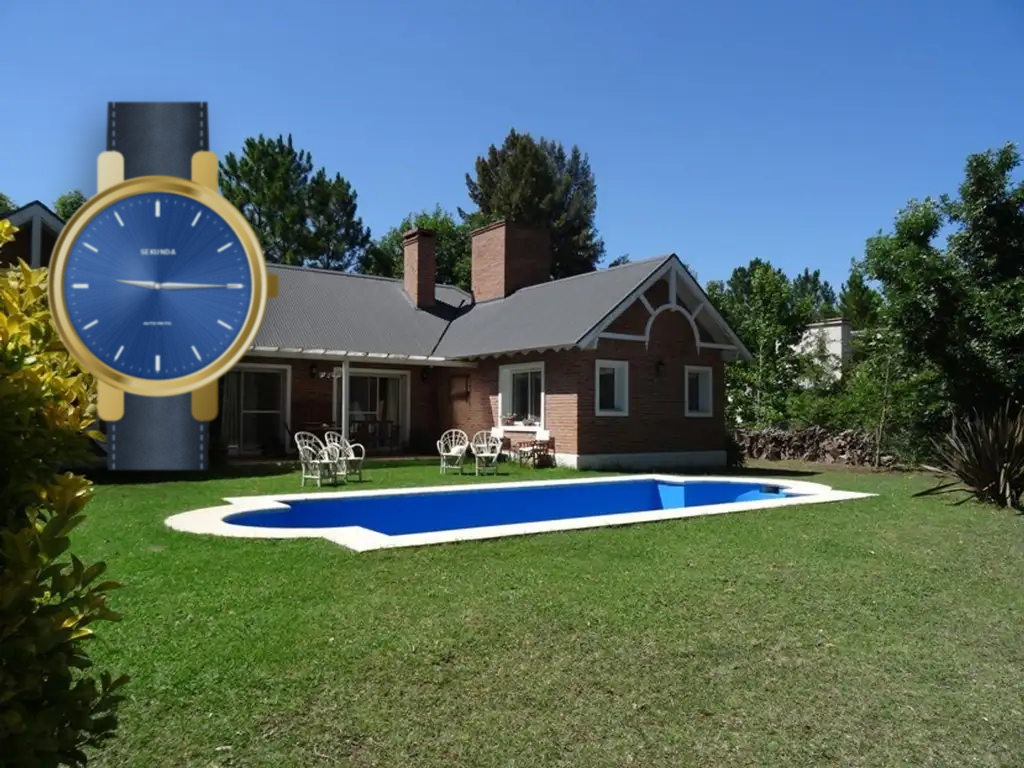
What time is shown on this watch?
9:15
